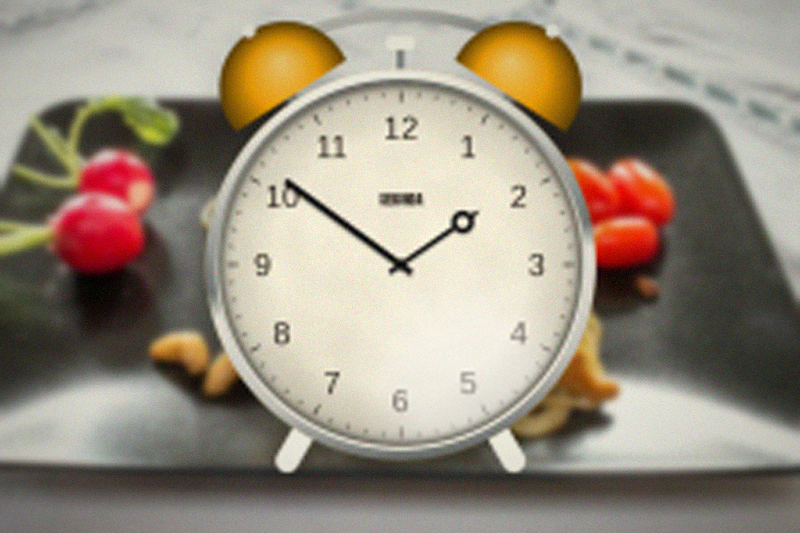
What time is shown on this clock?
1:51
